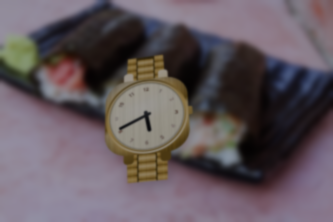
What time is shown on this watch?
5:41
